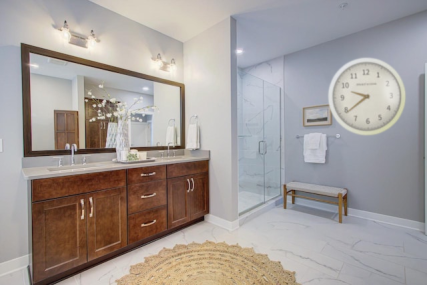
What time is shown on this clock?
9:39
